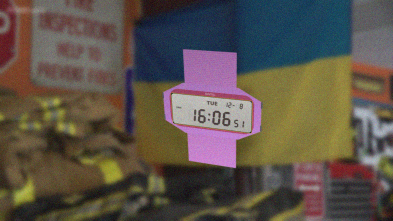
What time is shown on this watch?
16:06:51
